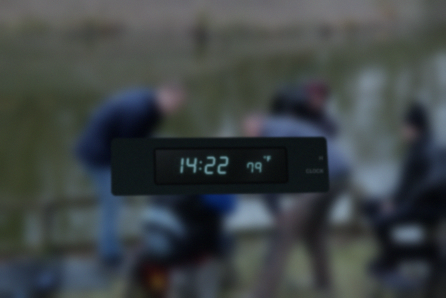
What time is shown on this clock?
14:22
